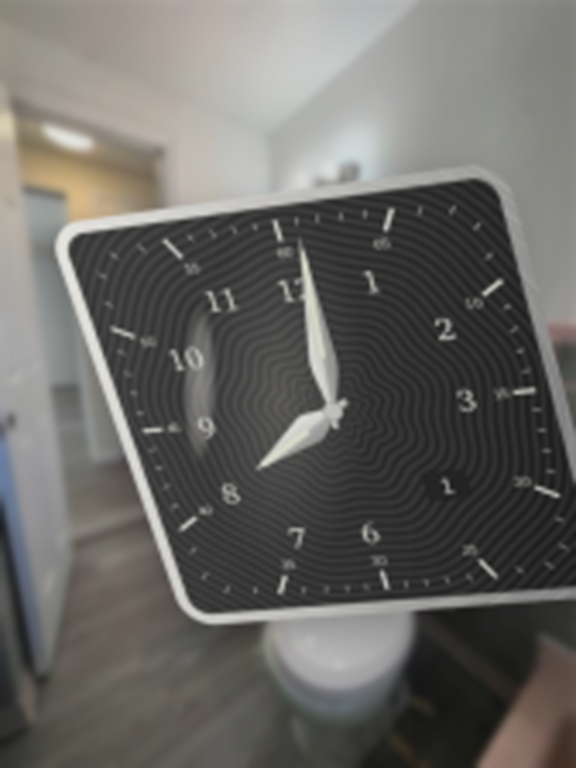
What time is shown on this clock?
8:01
